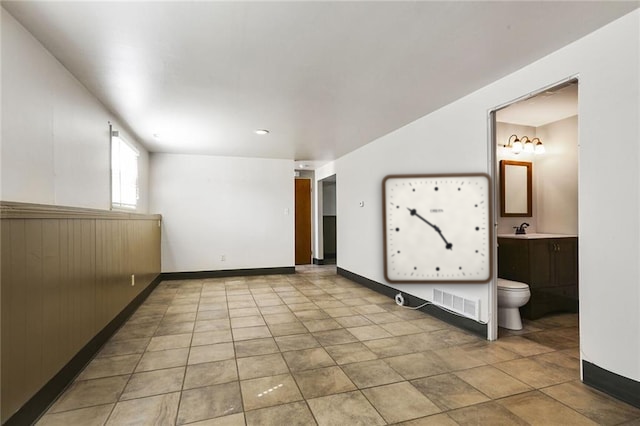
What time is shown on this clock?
4:51
